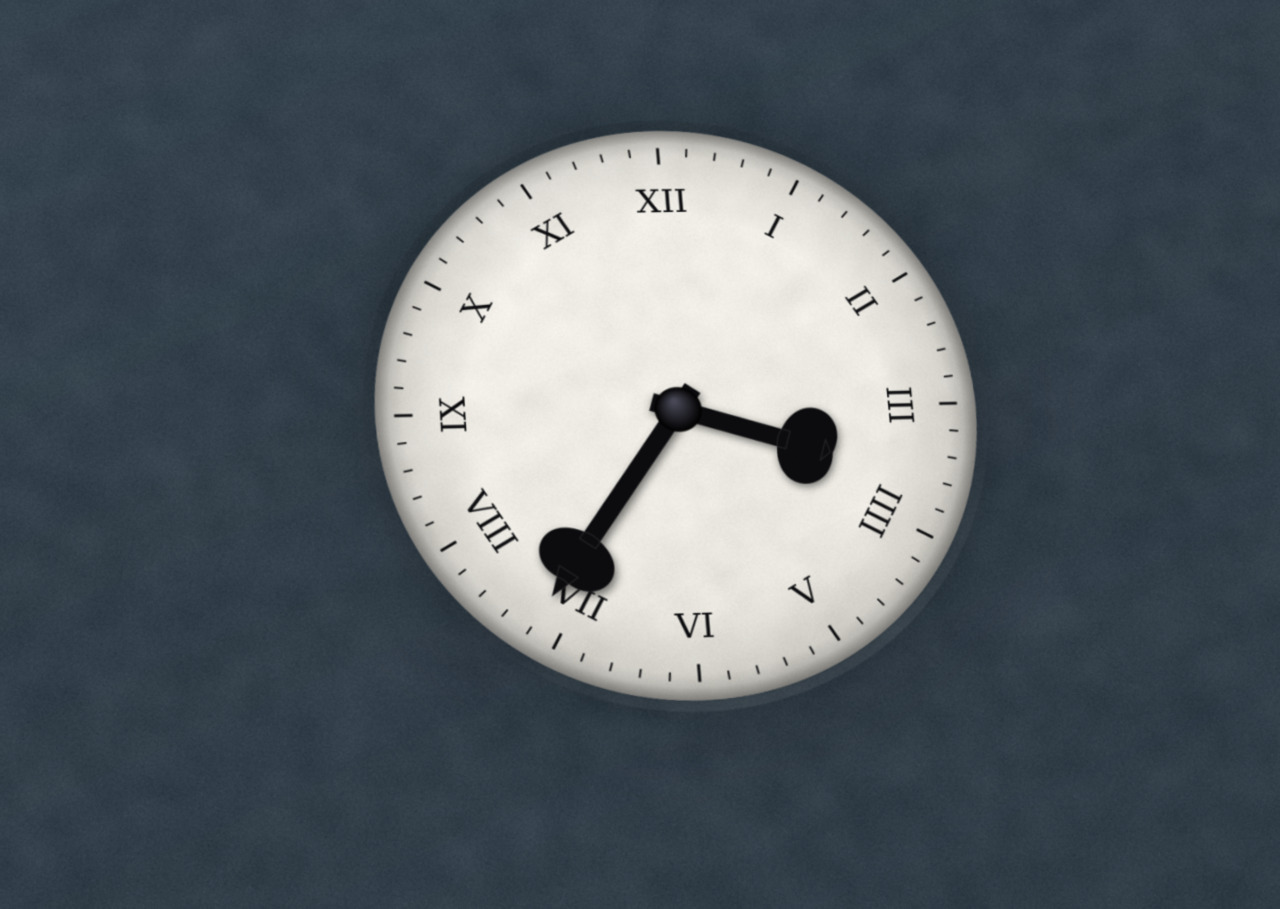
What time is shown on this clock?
3:36
